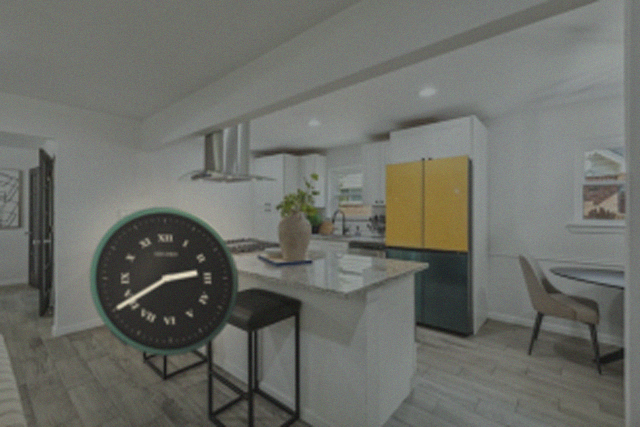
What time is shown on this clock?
2:40
